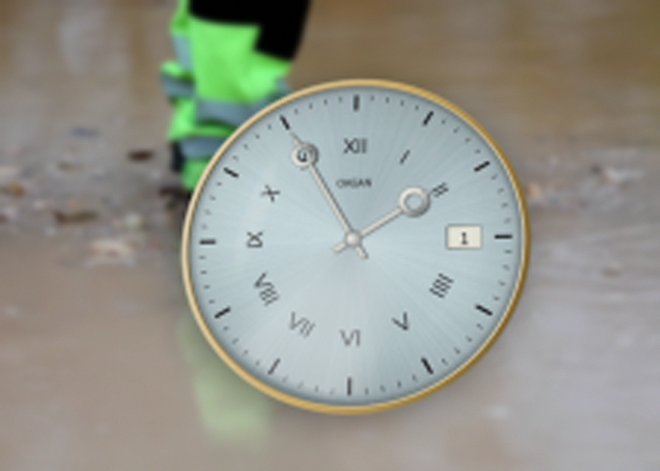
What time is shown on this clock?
1:55
